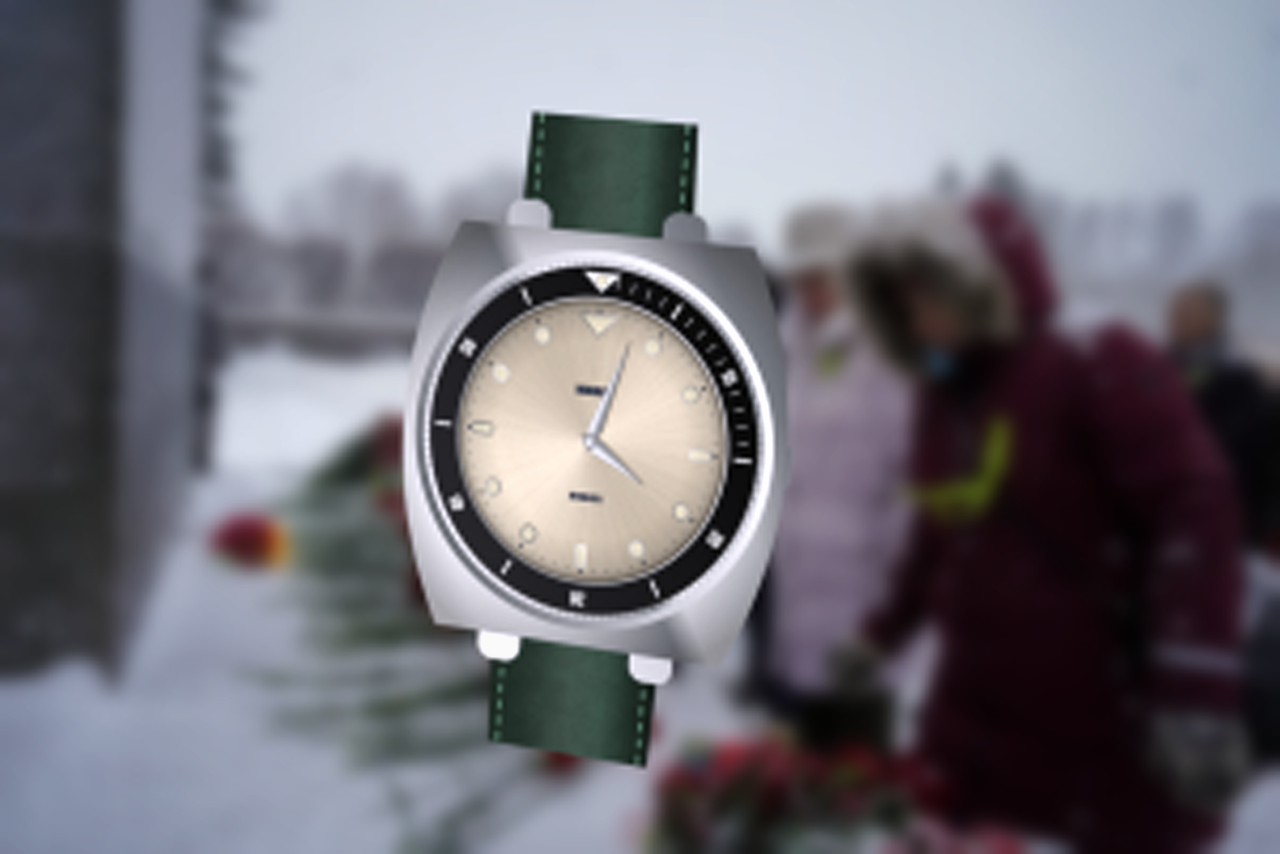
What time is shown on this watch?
4:03
